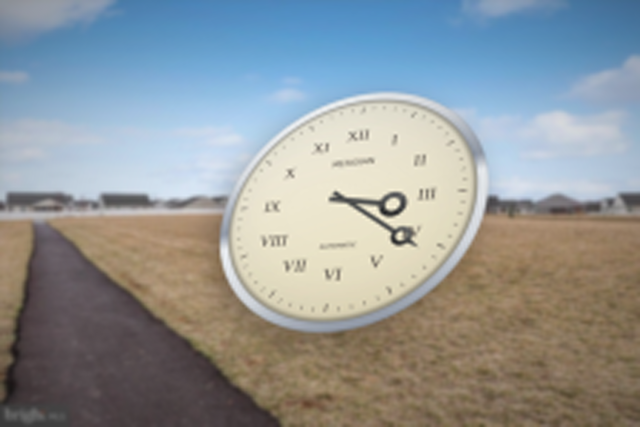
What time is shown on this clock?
3:21
